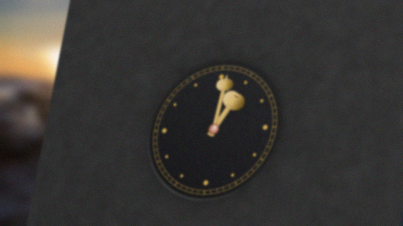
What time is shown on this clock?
1:01
